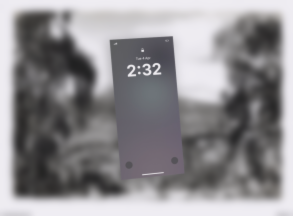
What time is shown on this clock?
2:32
